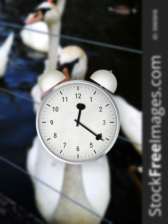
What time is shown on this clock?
12:21
